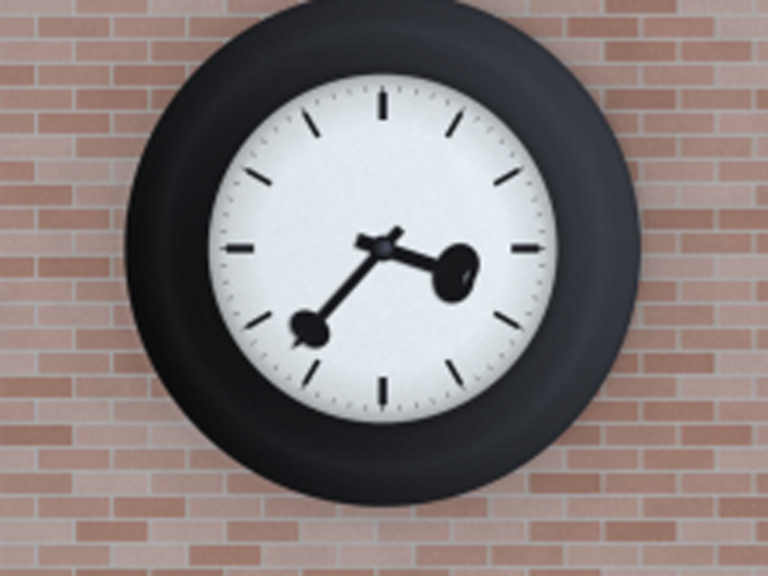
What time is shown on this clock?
3:37
